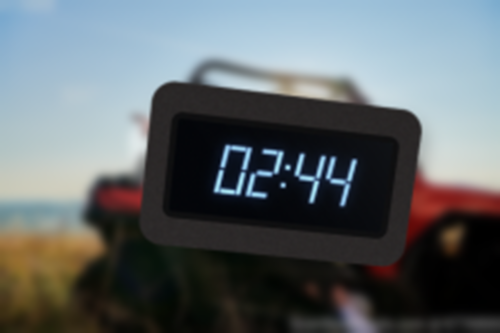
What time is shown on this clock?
2:44
